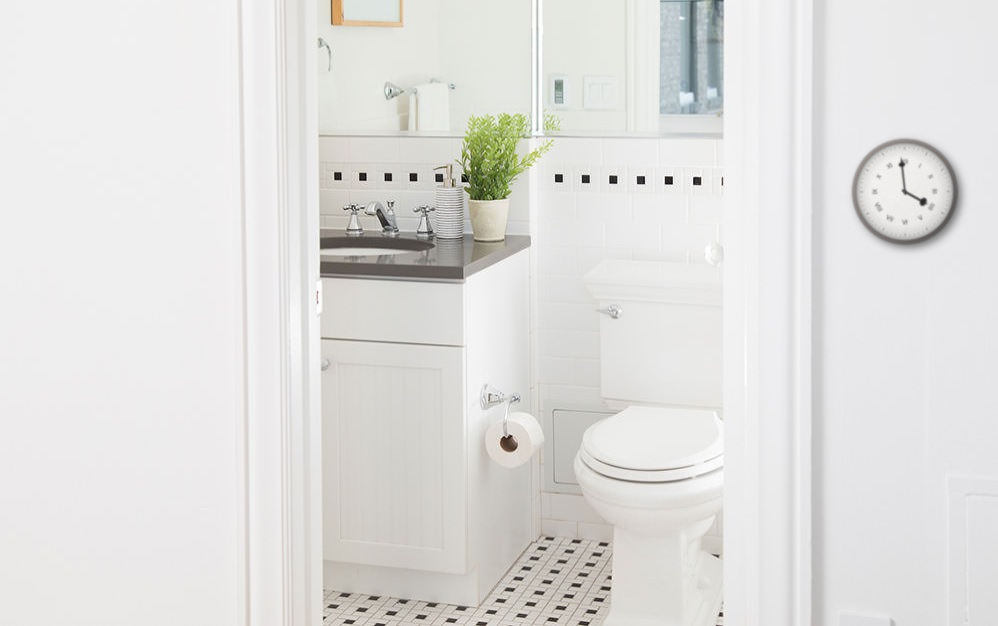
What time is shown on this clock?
3:59
